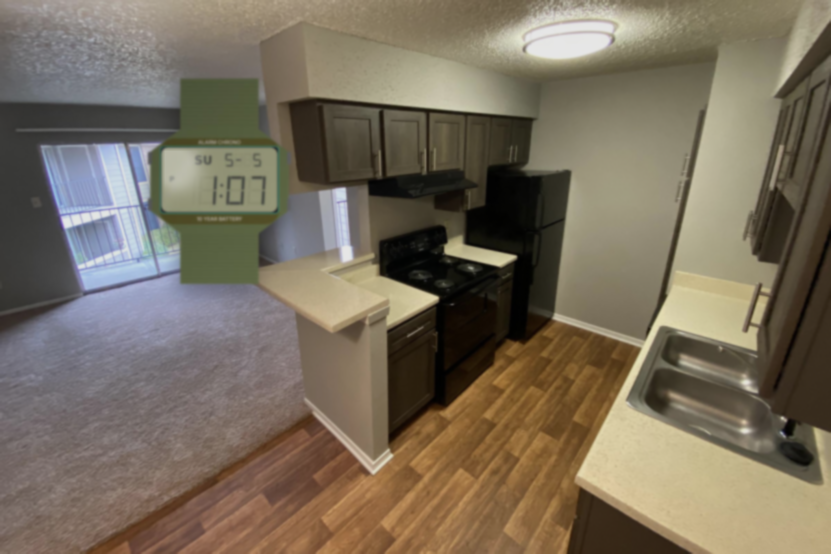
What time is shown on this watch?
1:07
